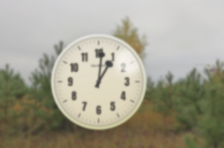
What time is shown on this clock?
1:01
